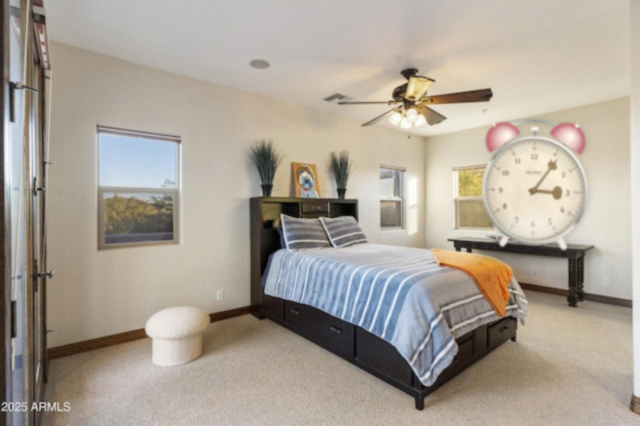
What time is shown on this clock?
3:06
